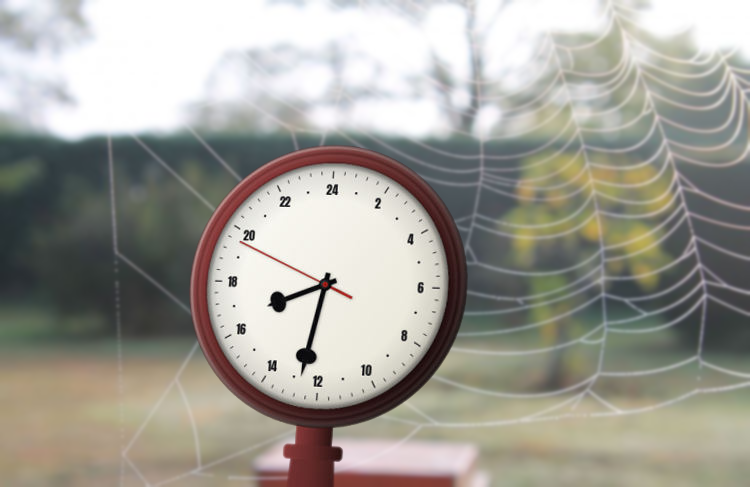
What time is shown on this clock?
16:31:49
